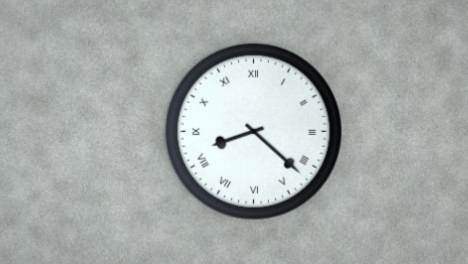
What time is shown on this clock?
8:22
